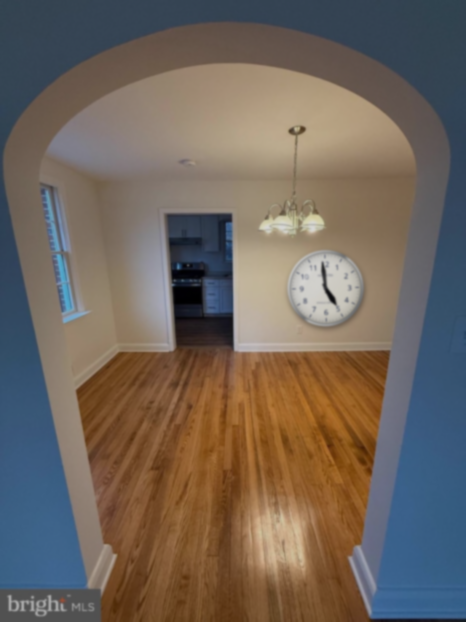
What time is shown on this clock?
4:59
